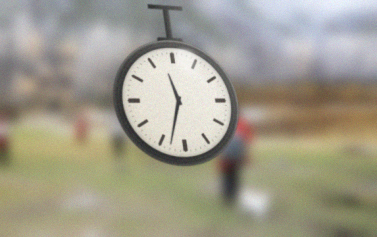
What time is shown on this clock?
11:33
